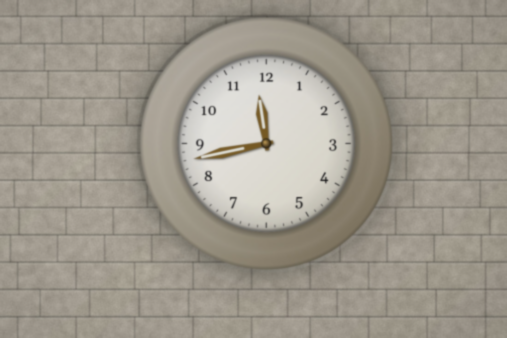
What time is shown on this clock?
11:43
